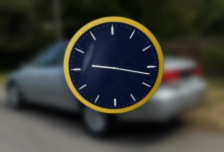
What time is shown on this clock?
9:17
